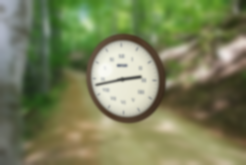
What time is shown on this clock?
2:43
